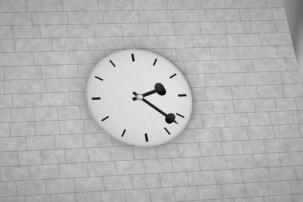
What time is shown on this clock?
2:22
